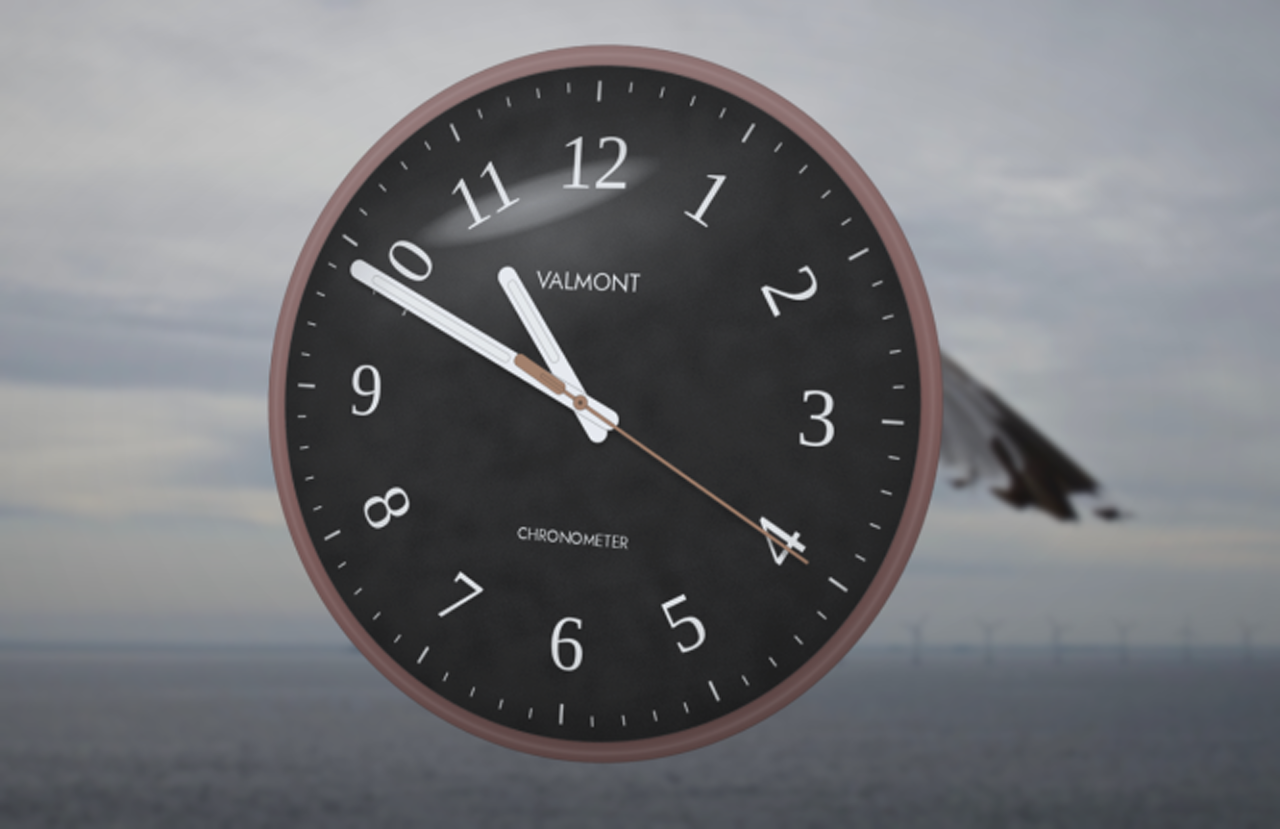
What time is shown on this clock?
10:49:20
